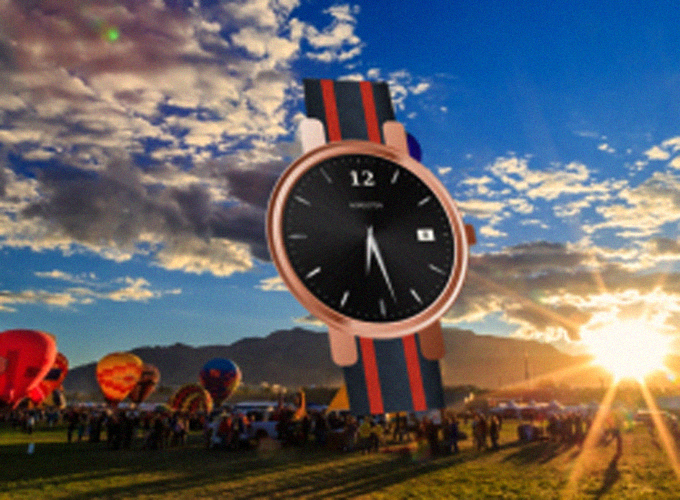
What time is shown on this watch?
6:28
